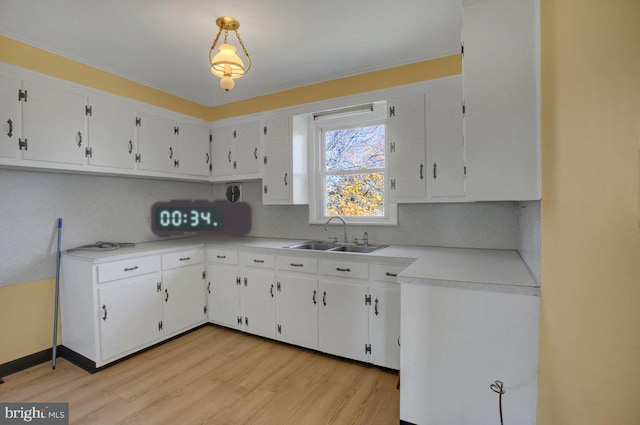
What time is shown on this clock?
0:34
